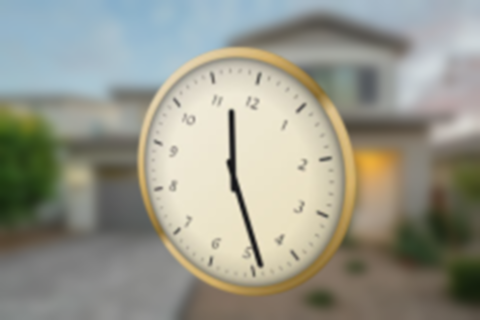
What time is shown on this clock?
11:24
